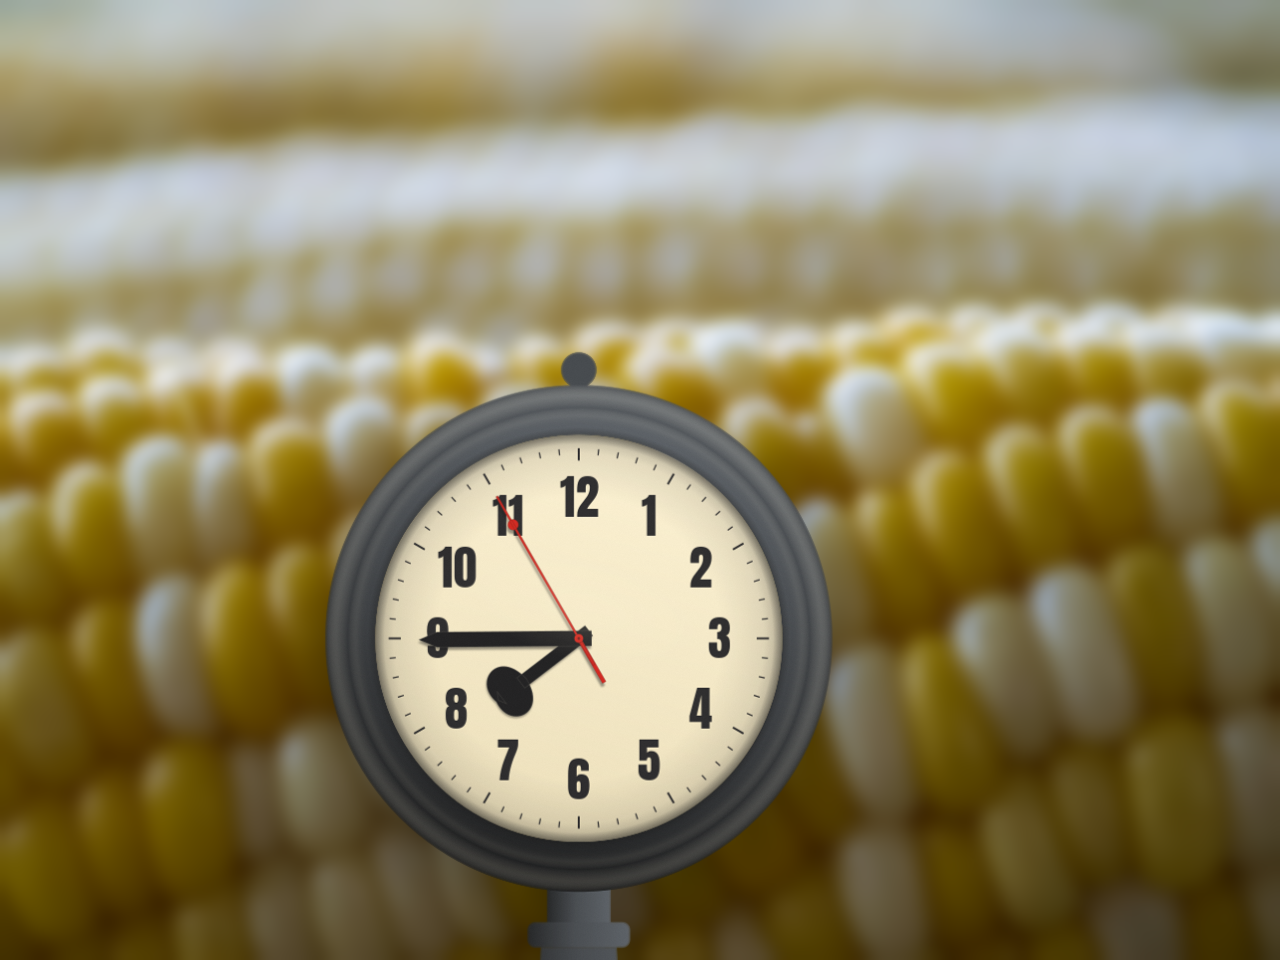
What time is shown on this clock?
7:44:55
